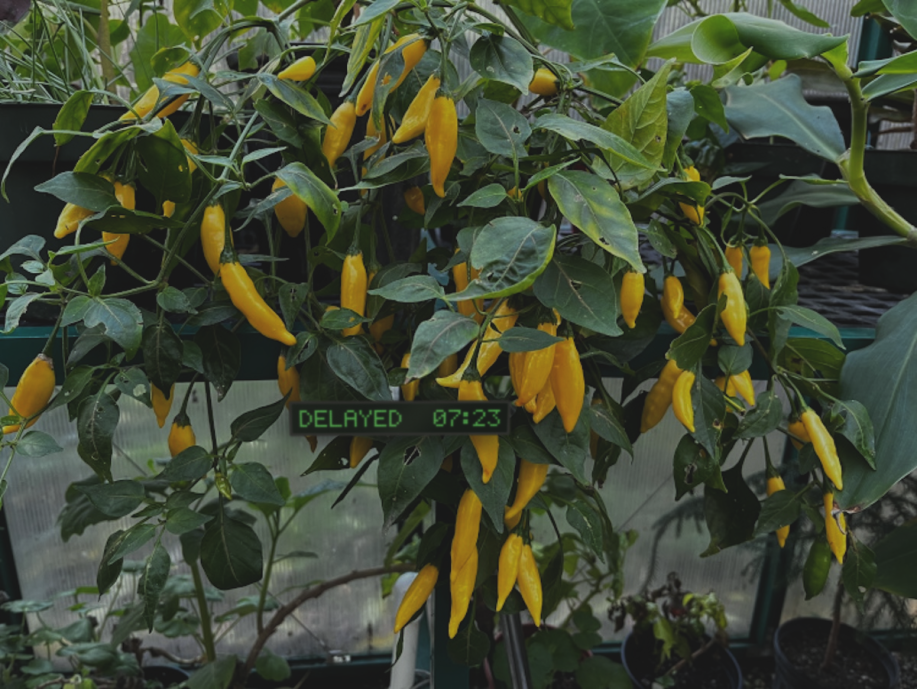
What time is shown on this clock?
7:23
